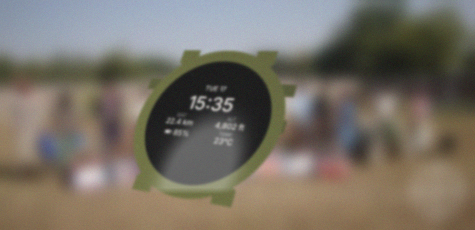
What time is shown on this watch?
15:35
